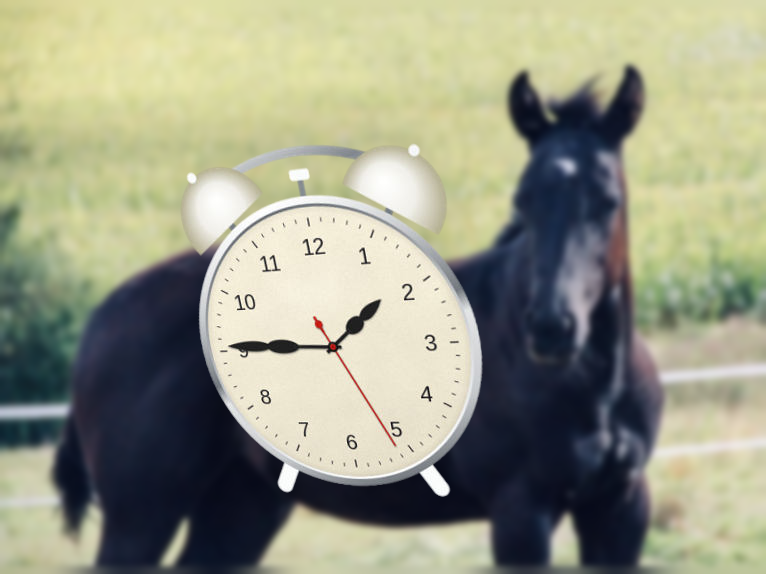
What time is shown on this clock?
1:45:26
